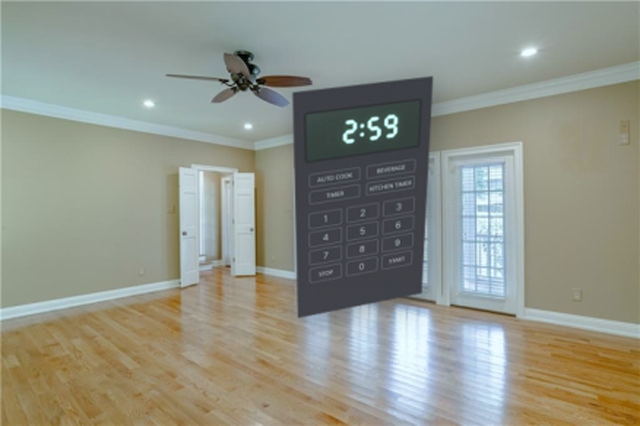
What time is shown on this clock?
2:59
